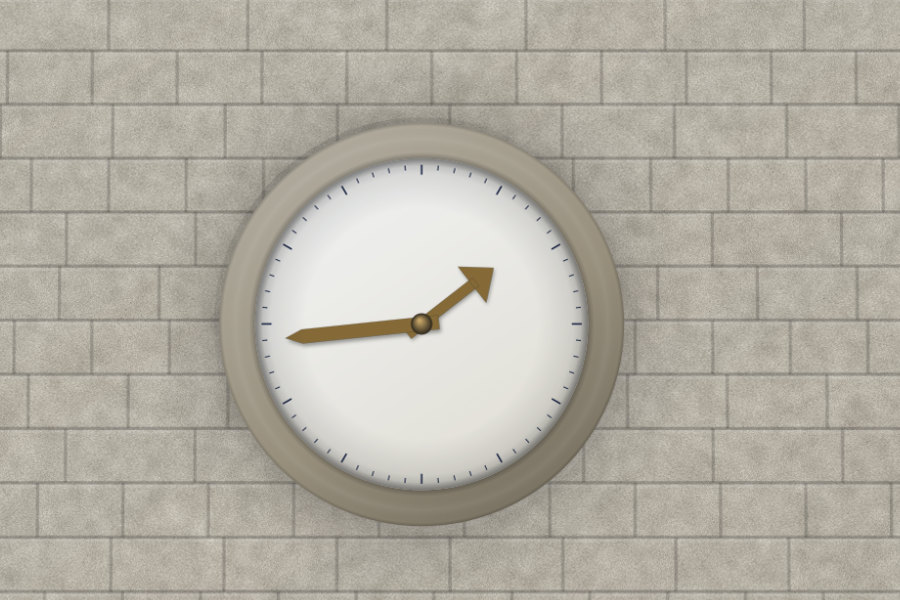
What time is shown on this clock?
1:44
